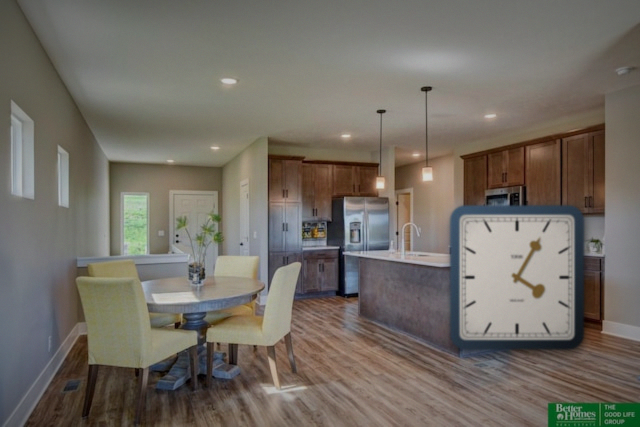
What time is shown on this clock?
4:05
